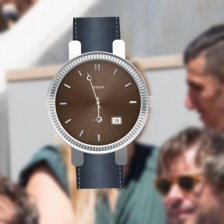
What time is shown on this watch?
5:57
